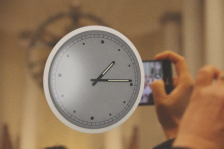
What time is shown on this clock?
1:14
